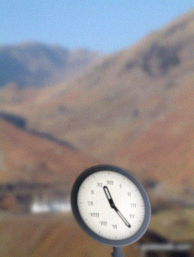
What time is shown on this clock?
11:24
